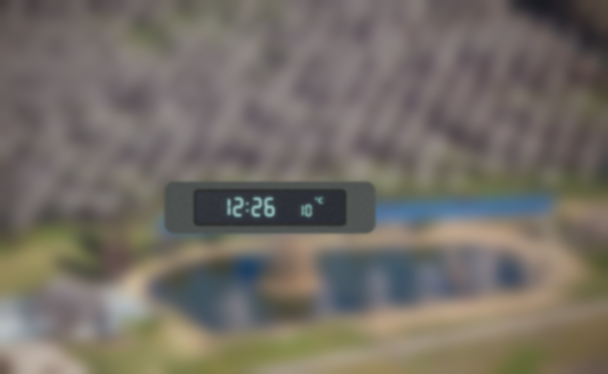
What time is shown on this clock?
12:26
